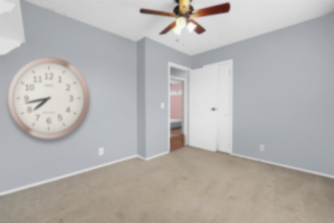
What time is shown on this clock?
7:43
